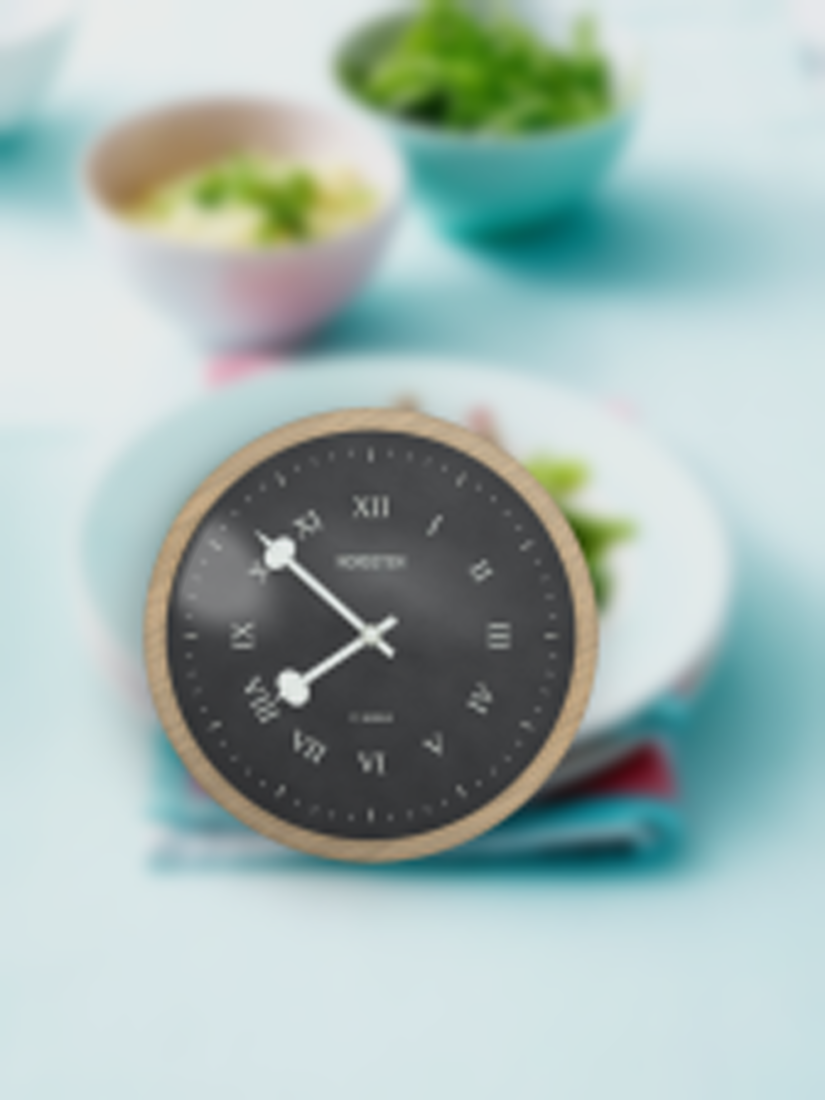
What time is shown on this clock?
7:52
